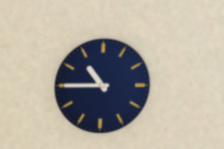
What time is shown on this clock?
10:45
